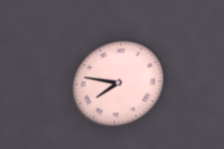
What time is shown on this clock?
7:47
